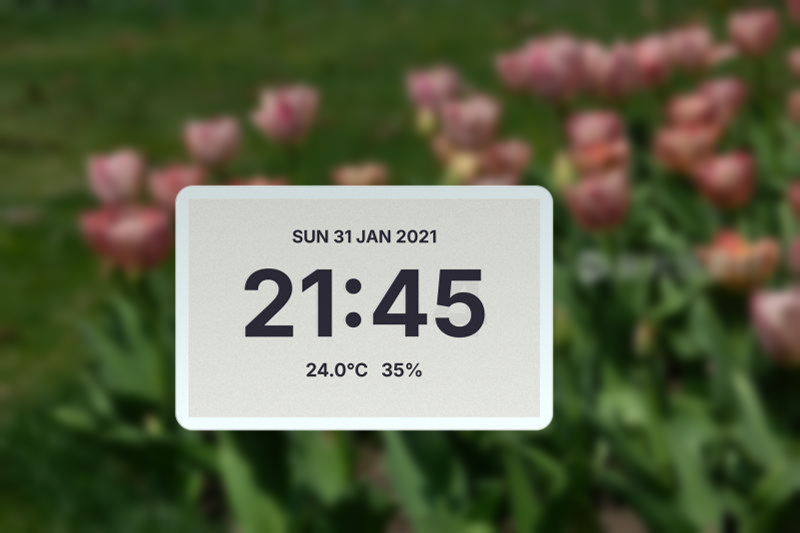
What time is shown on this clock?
21:45
